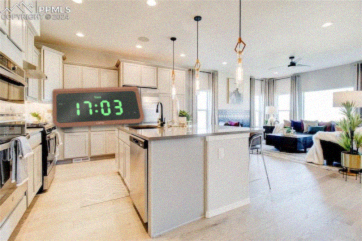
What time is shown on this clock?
17:03
